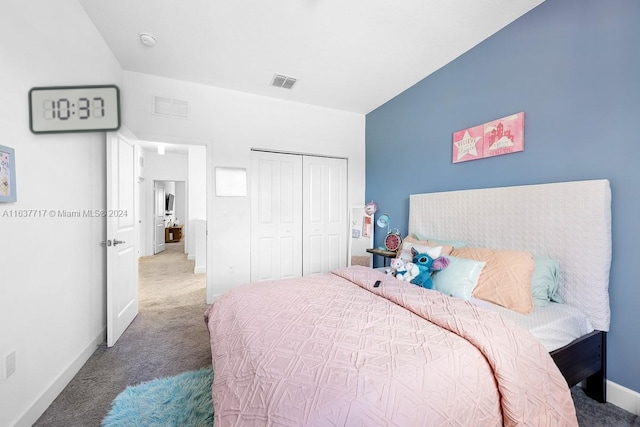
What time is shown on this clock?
10:37
